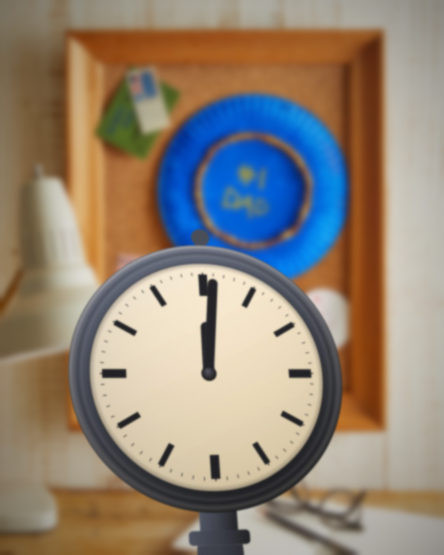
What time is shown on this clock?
12:01
